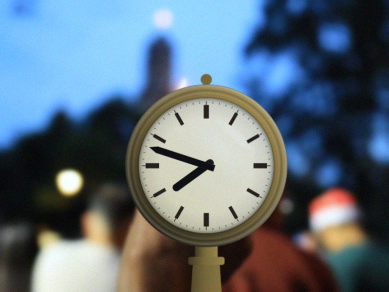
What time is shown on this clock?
7:48
